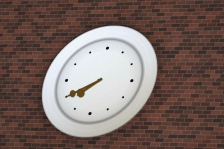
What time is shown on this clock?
7:40
